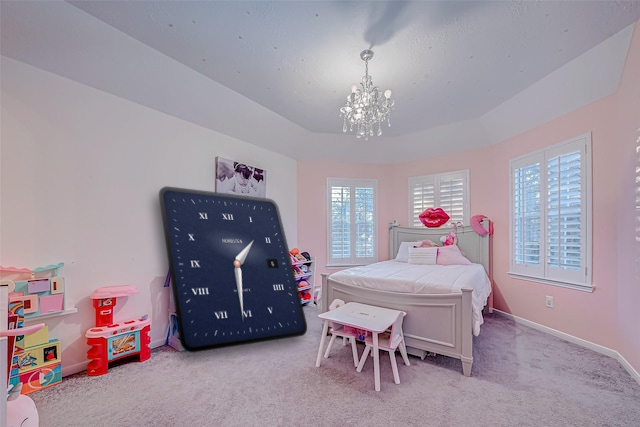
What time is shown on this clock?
1:31
